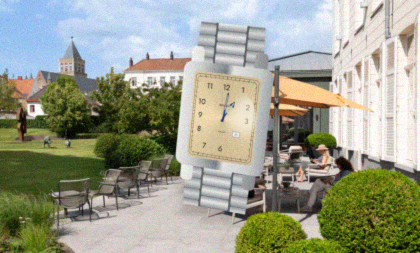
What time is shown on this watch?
1:01
